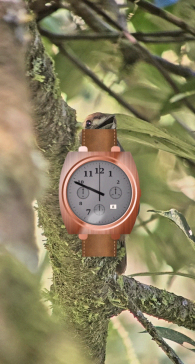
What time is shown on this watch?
9:49
